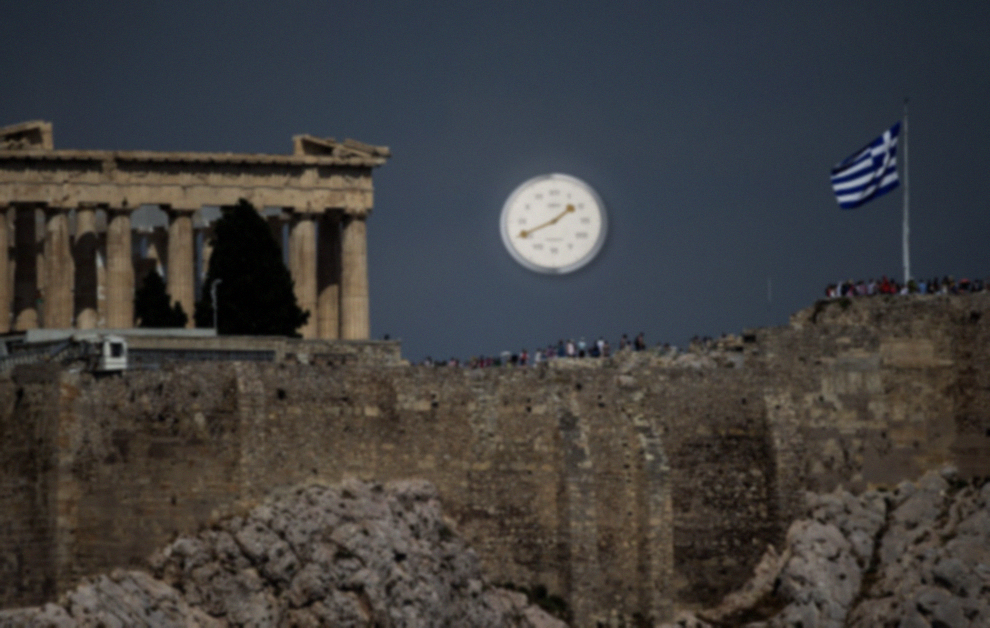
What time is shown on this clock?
1:41
